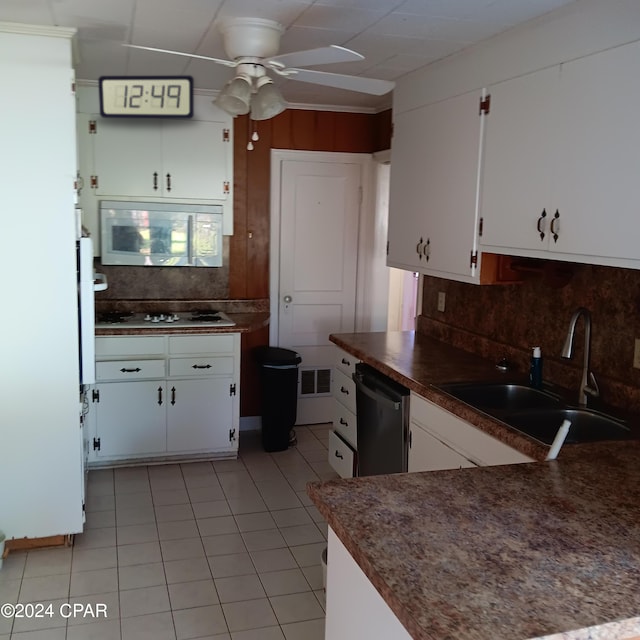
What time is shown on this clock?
12:49
